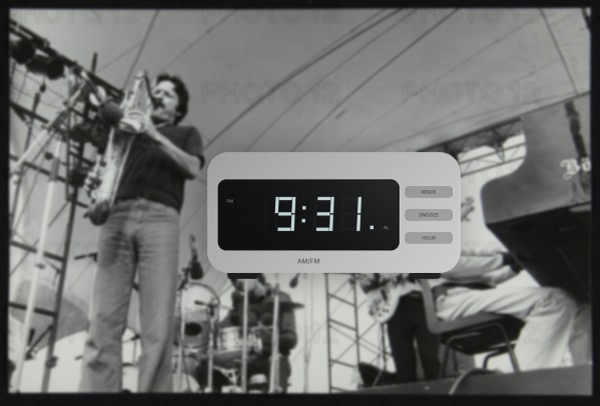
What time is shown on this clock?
9:31
